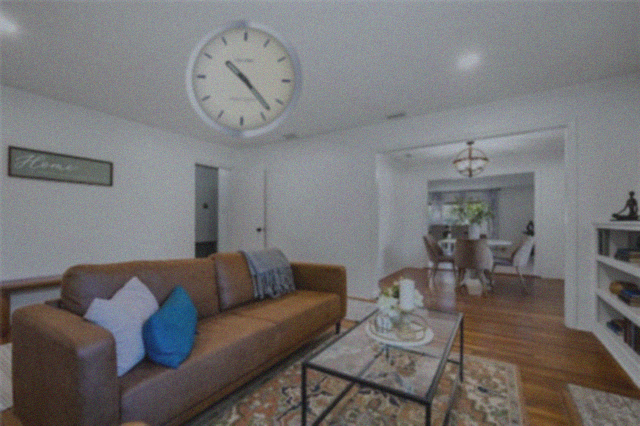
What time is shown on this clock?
10:23
